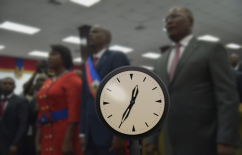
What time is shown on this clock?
12:35
